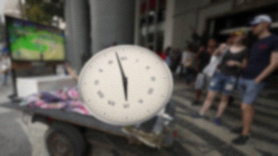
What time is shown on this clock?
5:58
